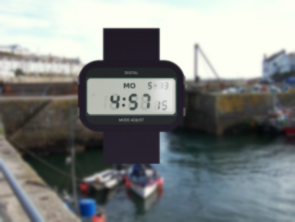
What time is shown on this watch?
4:57:15
